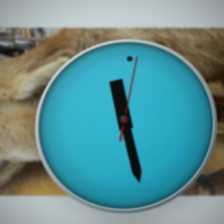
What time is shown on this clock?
11:27:01
